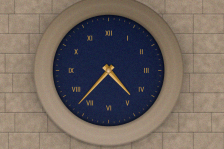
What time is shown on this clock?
4:37
